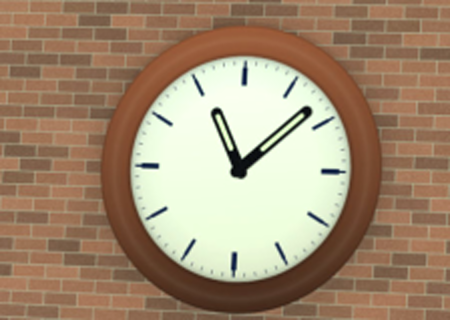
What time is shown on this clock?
11:08
